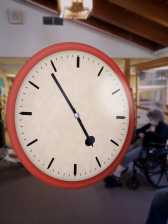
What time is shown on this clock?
4:54
